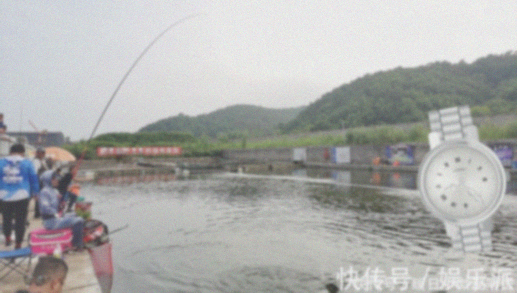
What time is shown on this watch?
8:24
